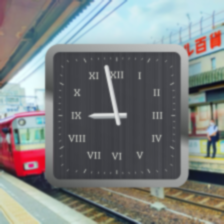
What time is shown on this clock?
8:58
